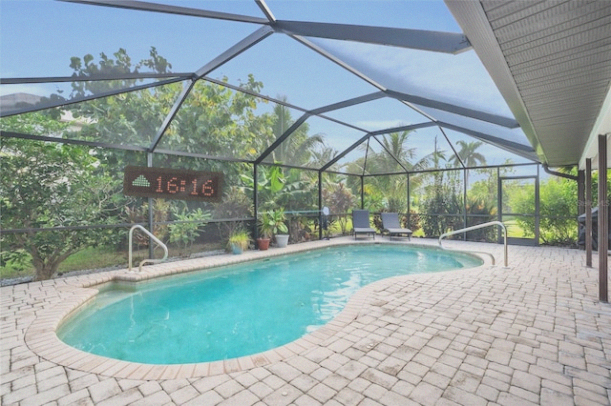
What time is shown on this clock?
16:16
